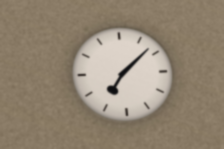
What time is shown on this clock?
7:08
